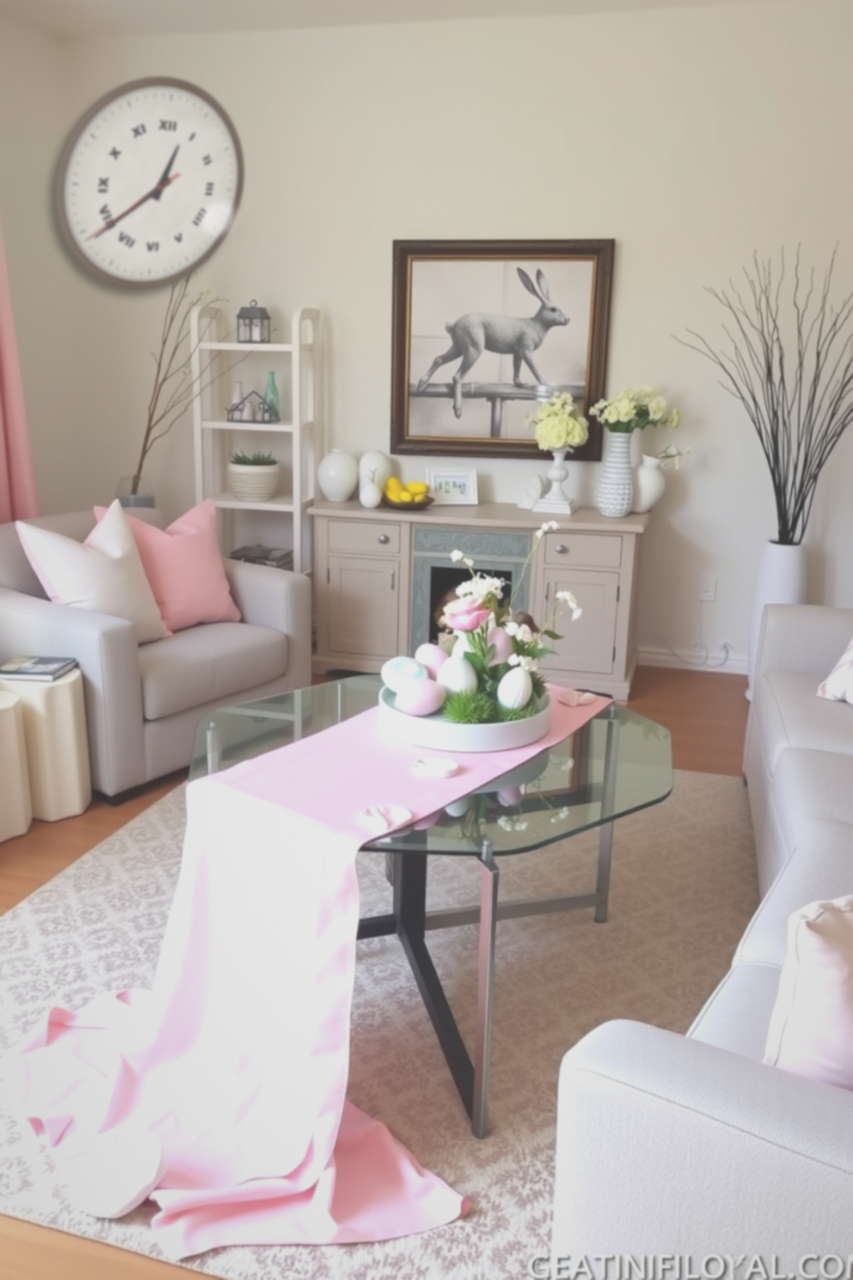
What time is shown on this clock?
12:38:39
